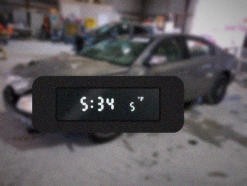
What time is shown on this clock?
5:34
